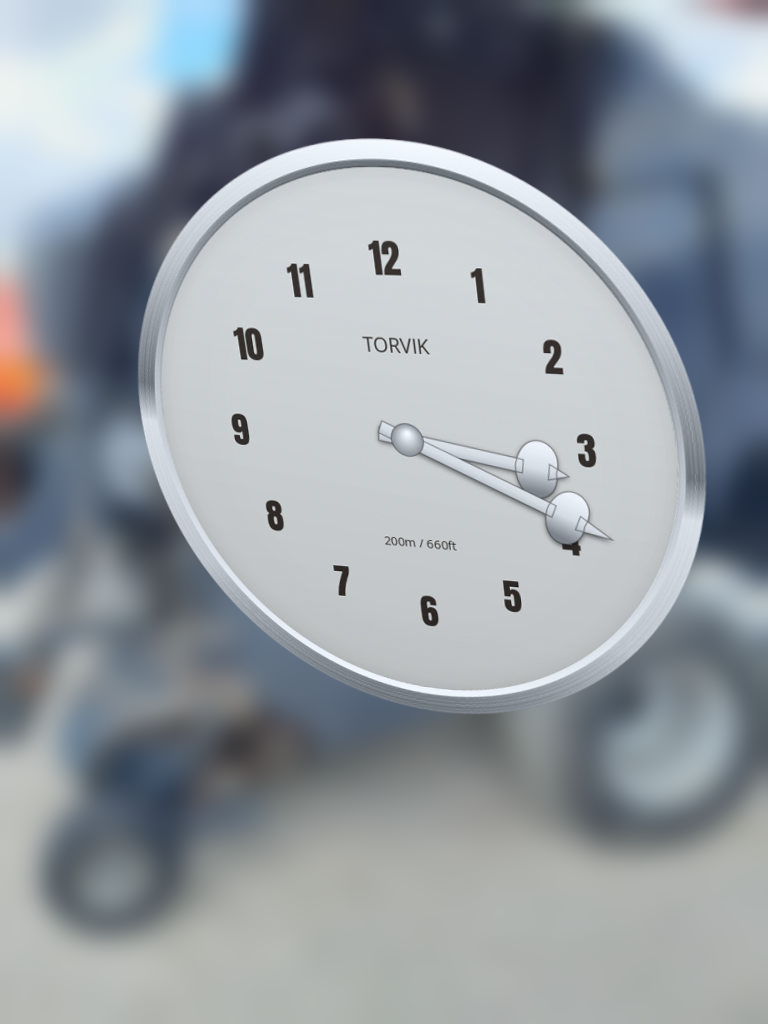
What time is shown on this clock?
3:19
